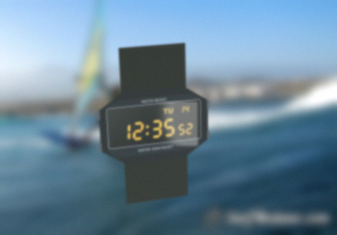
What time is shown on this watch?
12:35:52
